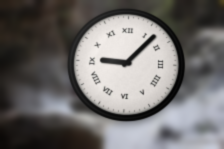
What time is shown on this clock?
9:07
